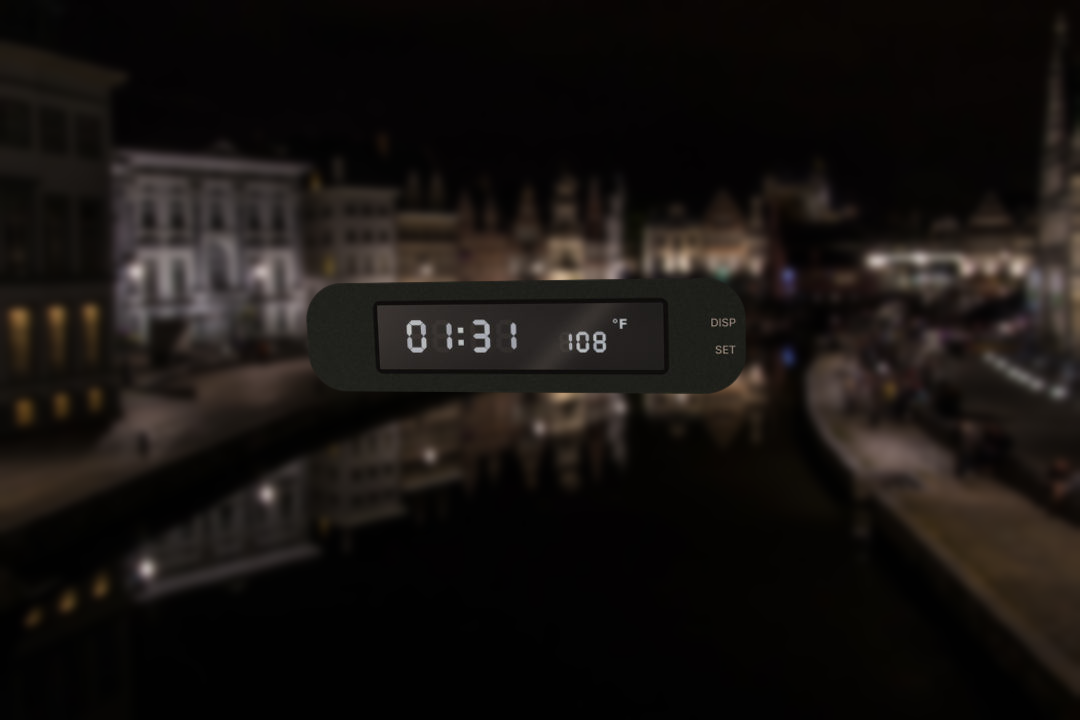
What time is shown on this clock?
1:31
